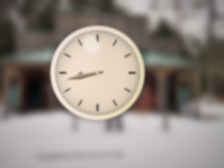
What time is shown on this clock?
8:43
